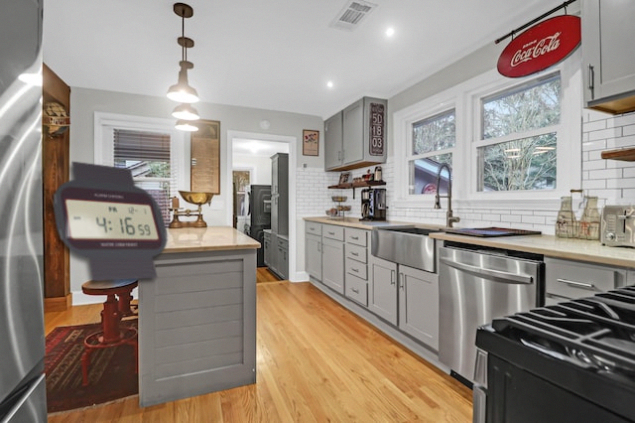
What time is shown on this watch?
4:16:59
